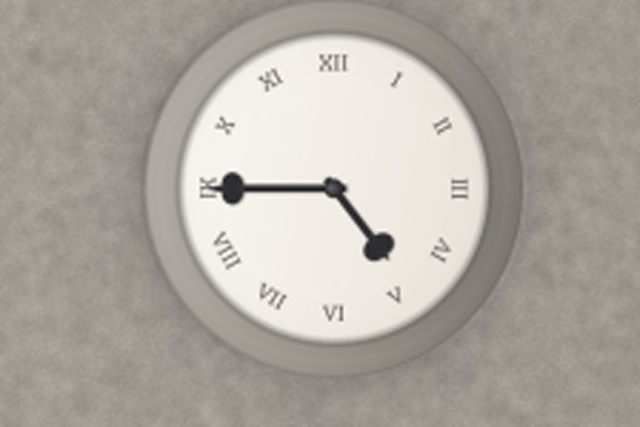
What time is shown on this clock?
4:45
